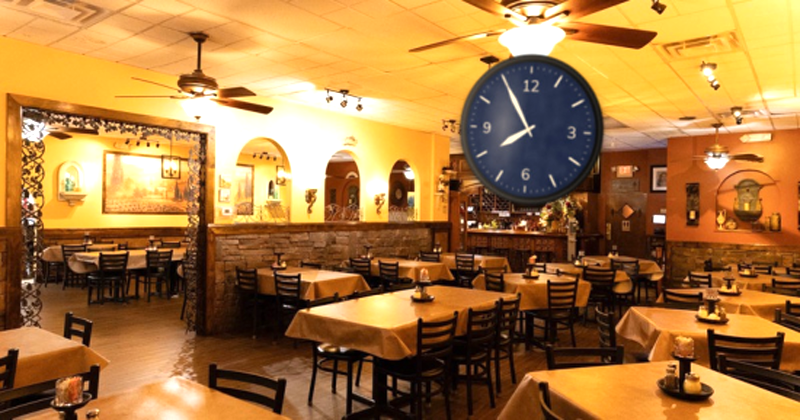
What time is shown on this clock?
7:55
